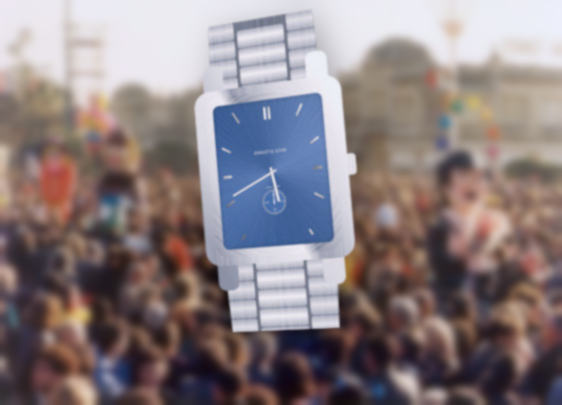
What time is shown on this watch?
5:41
